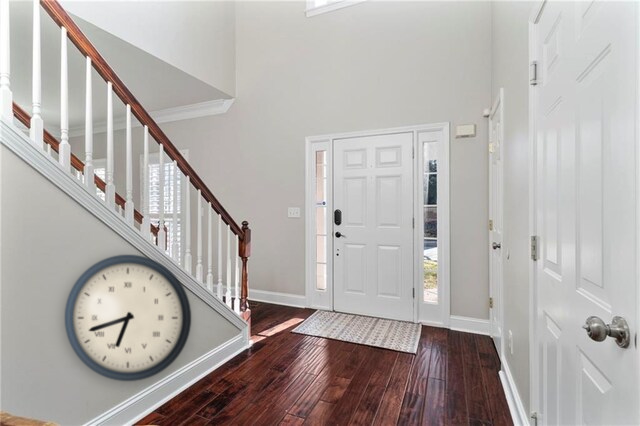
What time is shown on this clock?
6:42
